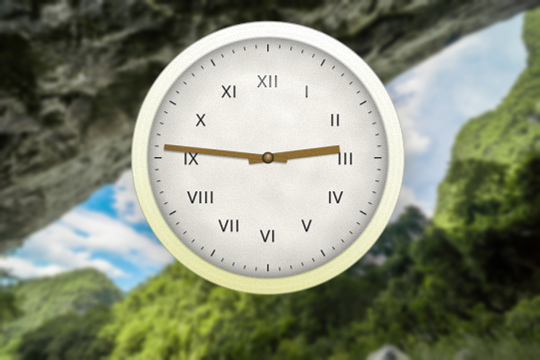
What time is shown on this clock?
2:46
